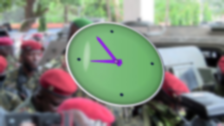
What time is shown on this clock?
8:55
